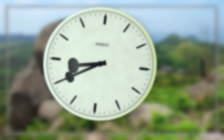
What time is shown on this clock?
8:40
